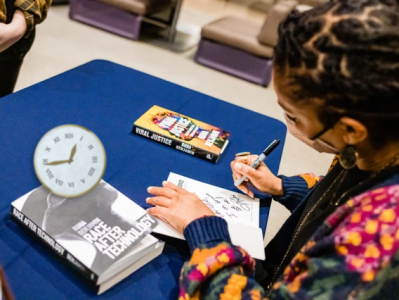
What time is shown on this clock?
12:44
